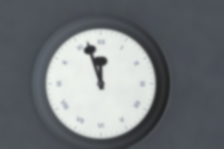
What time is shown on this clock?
11:57
